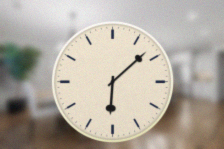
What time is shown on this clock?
6:08
